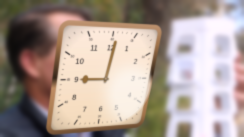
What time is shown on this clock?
9:01
